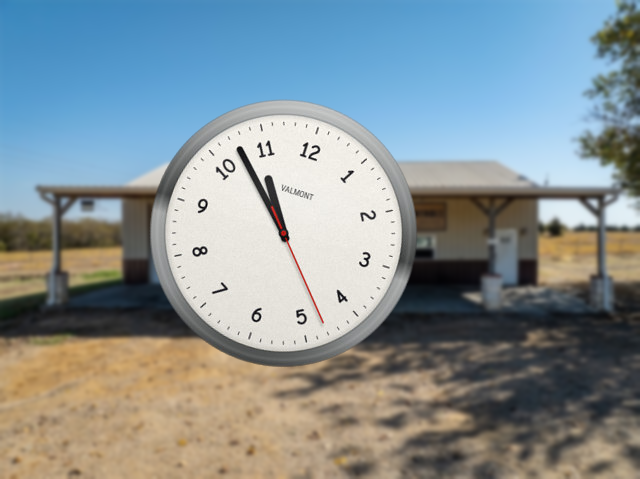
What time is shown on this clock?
10:52:23
